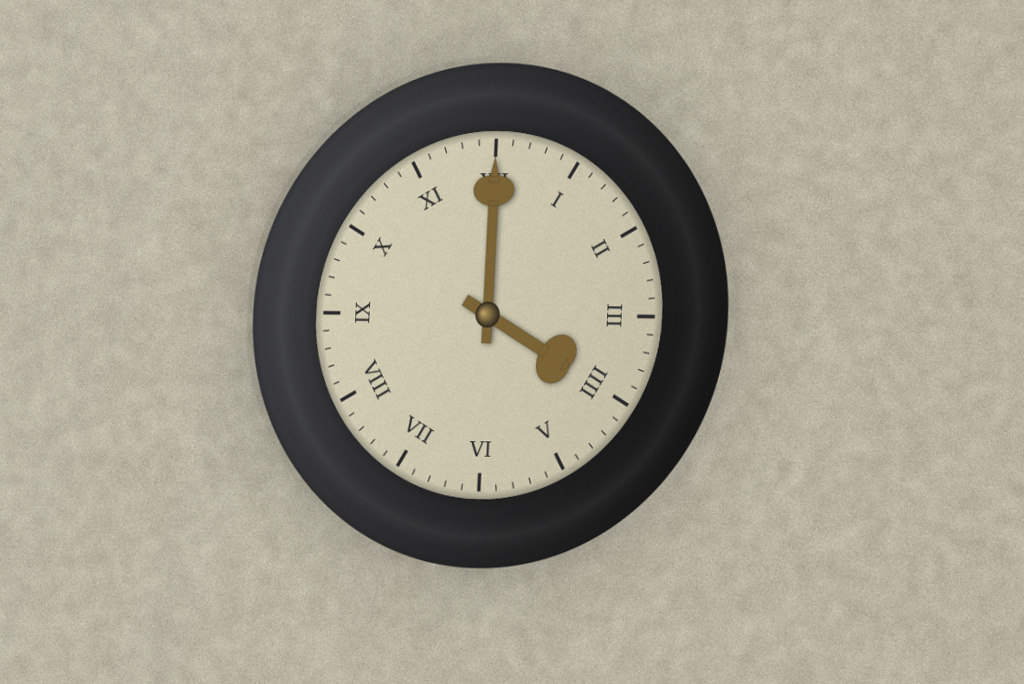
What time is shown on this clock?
4:00
